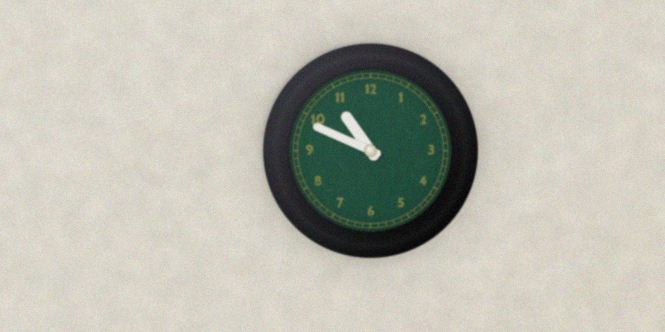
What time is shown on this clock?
10:49
